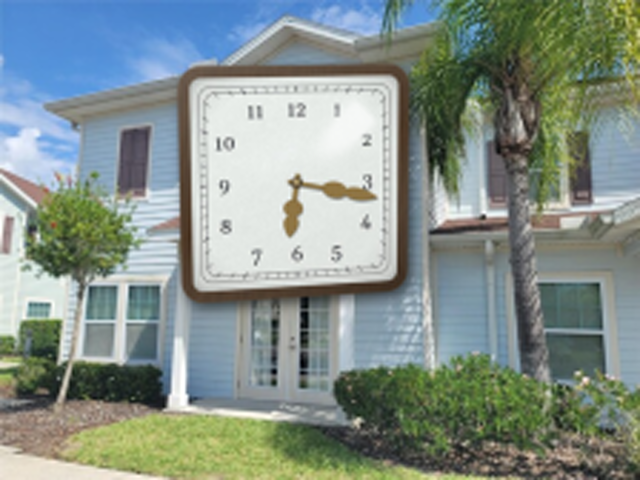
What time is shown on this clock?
6:17
